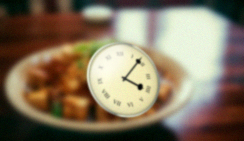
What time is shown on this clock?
4:08
